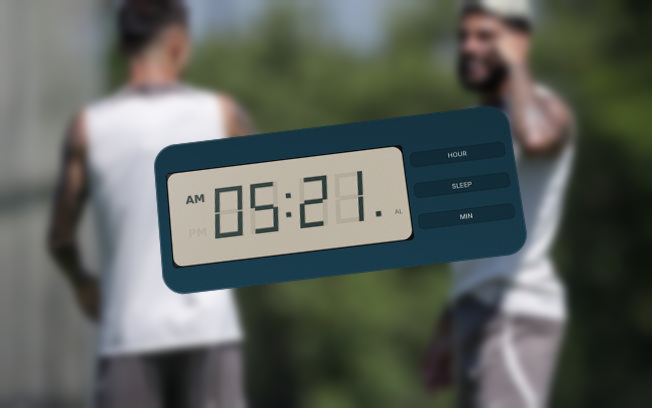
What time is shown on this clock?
5:21
